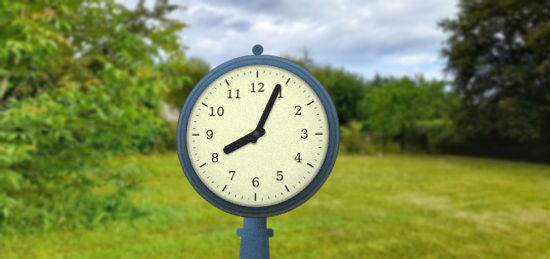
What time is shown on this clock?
8:04
